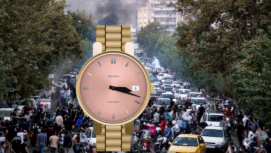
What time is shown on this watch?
3:18
